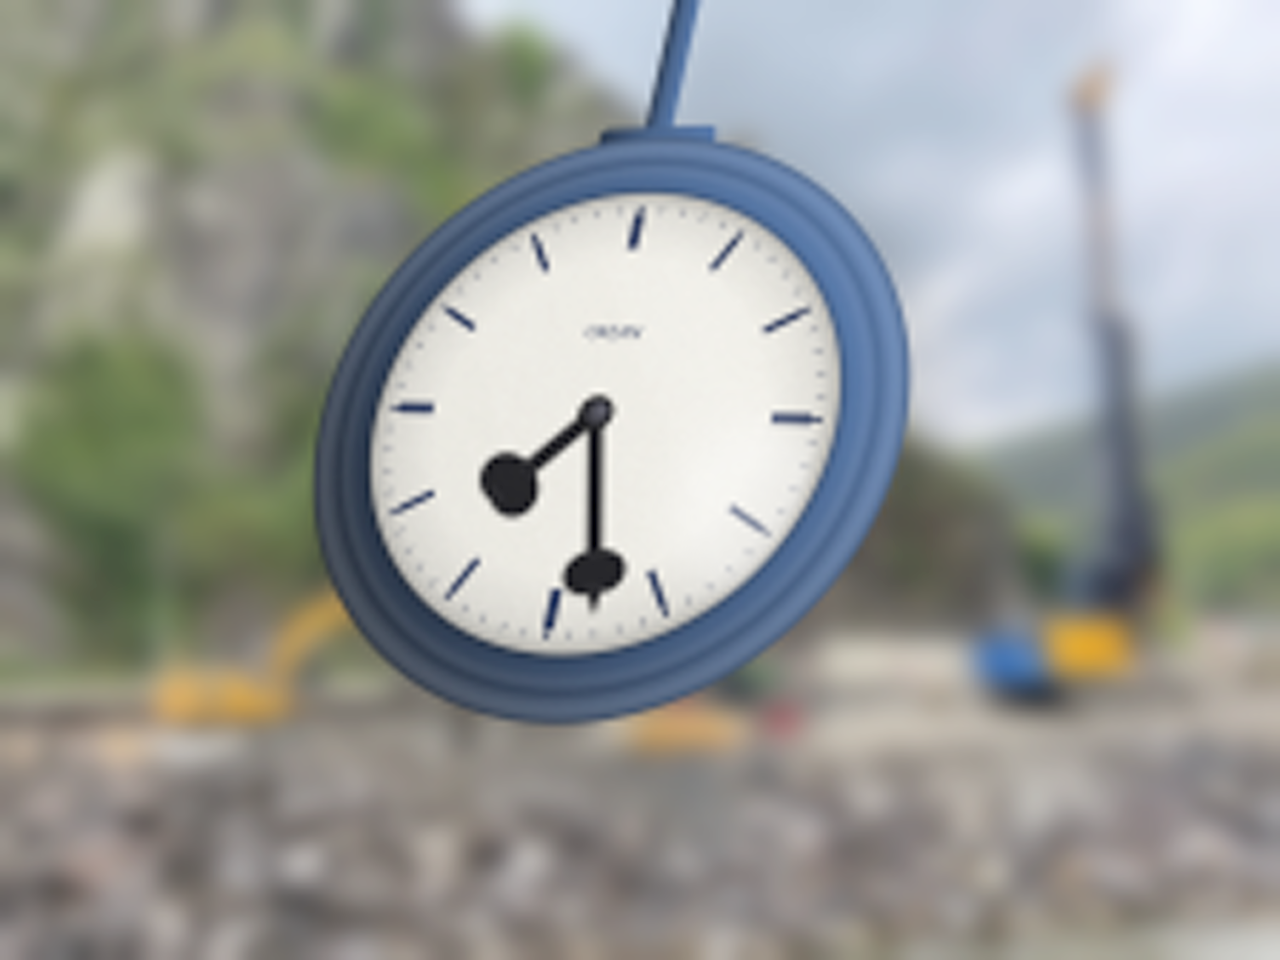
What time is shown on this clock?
7:28
